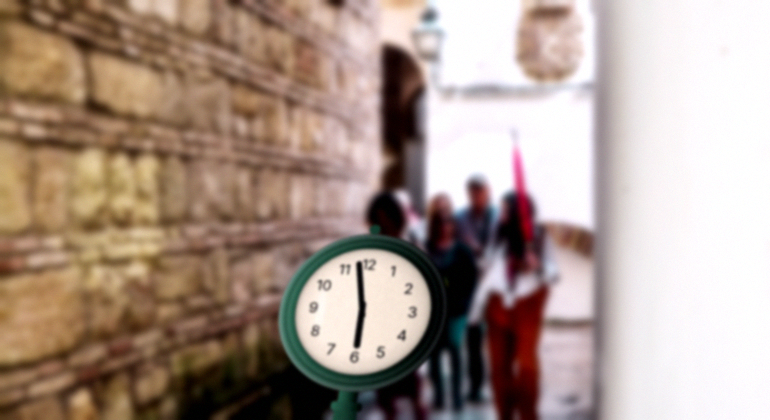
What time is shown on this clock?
5:58
